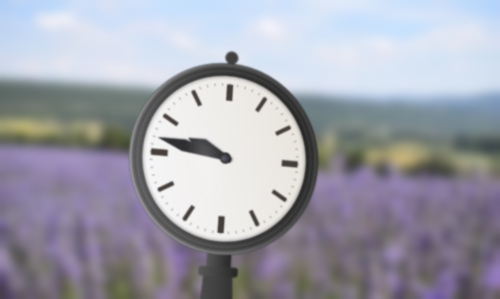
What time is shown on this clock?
9:47
